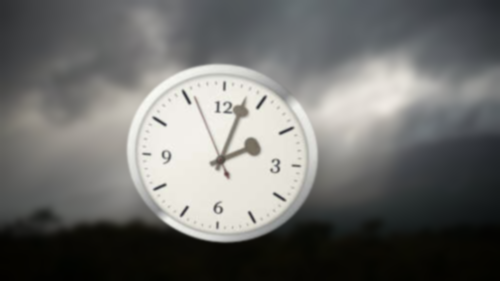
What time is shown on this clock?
2:02:56
